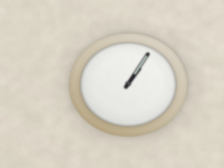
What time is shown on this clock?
1:05
